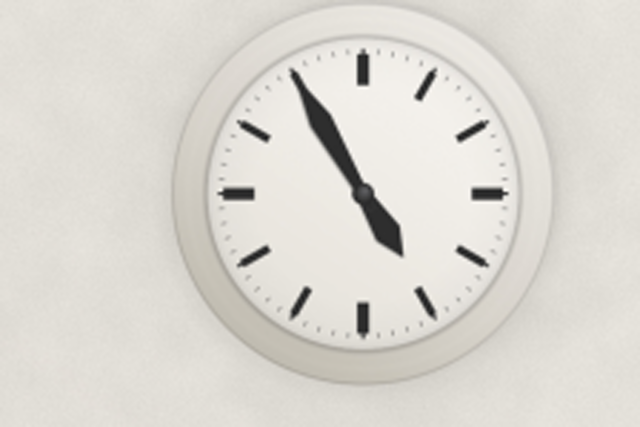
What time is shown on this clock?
4:55
